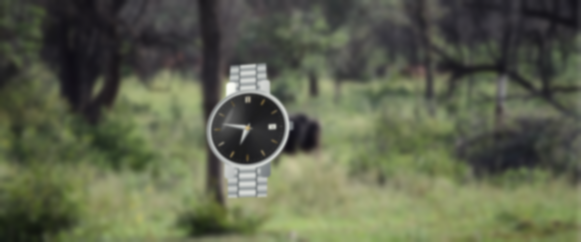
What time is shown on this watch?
6:47
